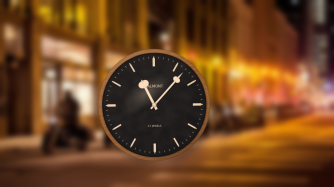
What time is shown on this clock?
11:07
